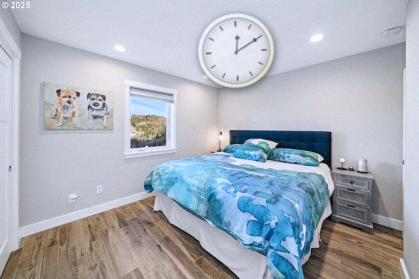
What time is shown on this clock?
12:10
